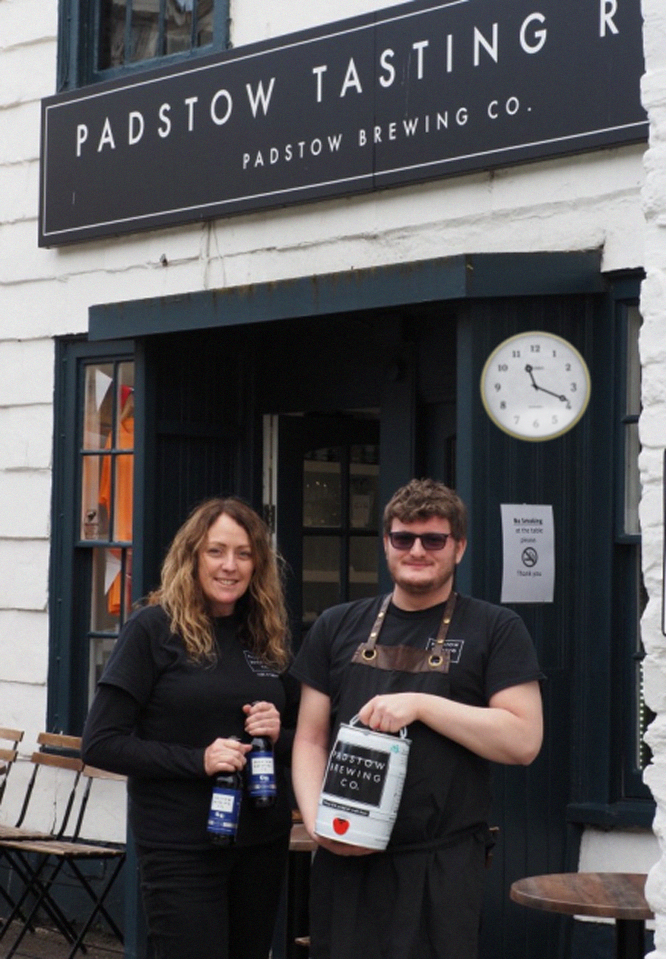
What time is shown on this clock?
11:19
